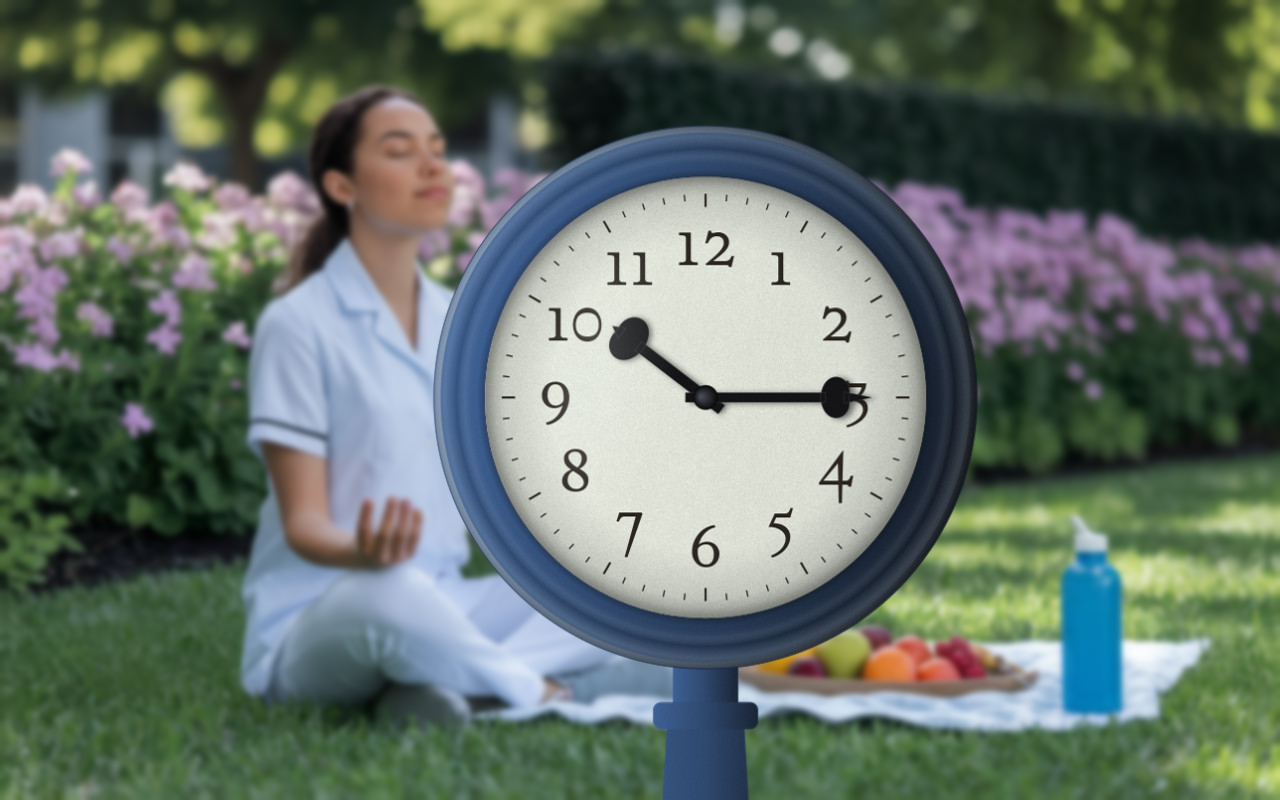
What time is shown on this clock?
10:15
